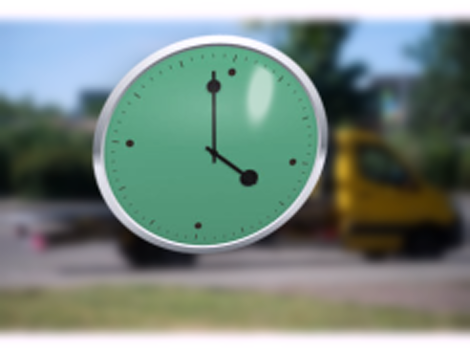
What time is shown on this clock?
3:58
